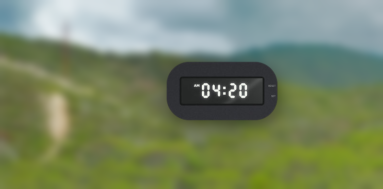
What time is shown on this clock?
4:20
